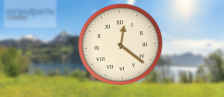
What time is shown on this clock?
12:22
